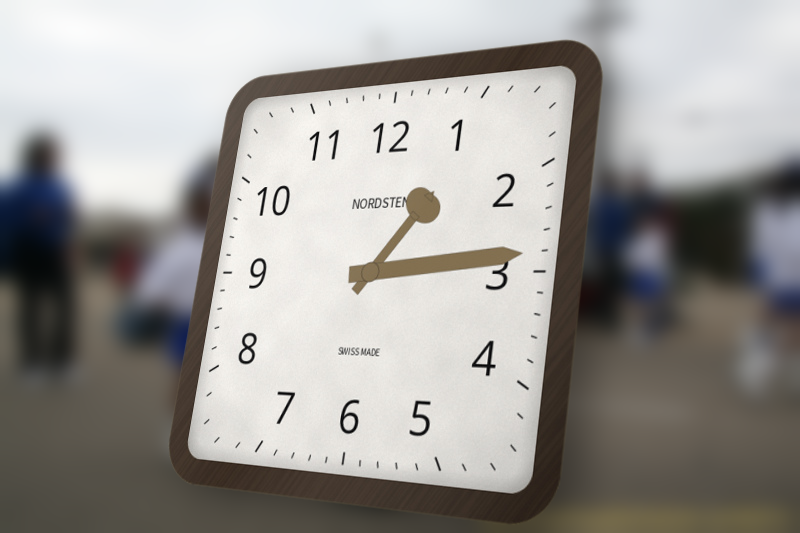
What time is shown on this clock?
1:14
